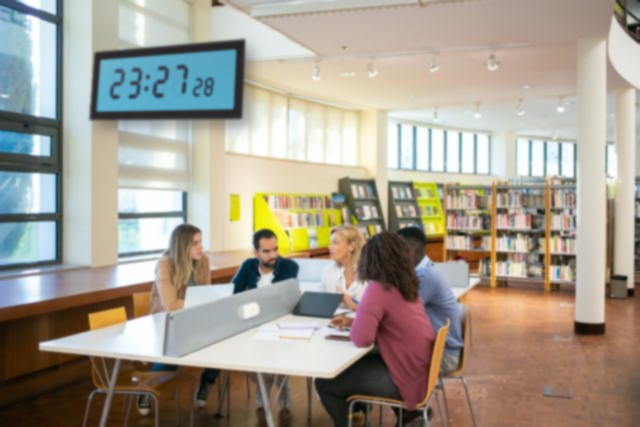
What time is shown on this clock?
23:27:28
